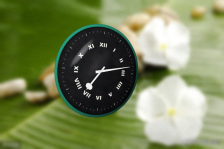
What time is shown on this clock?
7:13
